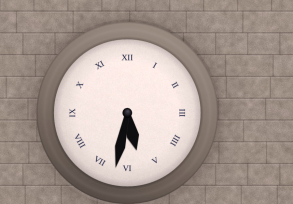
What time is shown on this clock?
5:32
